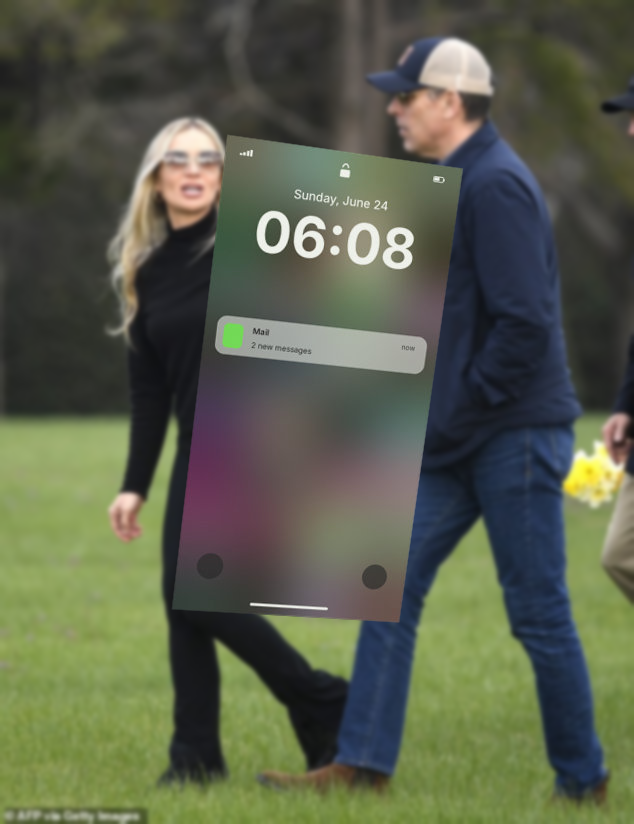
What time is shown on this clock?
6:08
